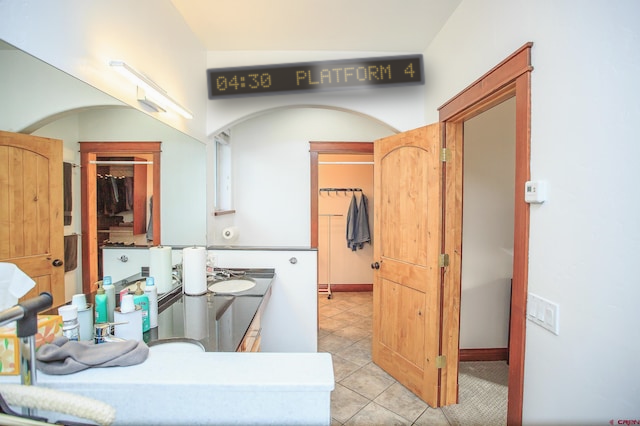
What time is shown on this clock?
4:30
